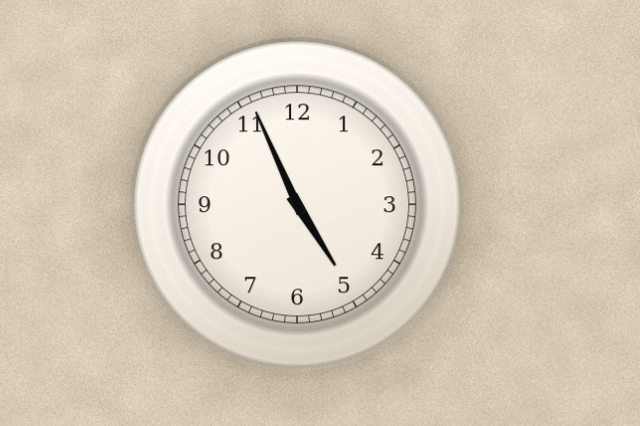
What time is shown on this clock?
4:56
